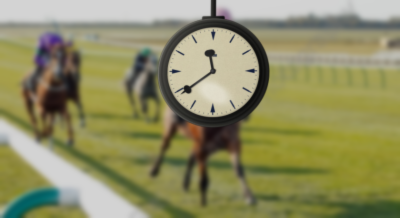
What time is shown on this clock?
11:39
